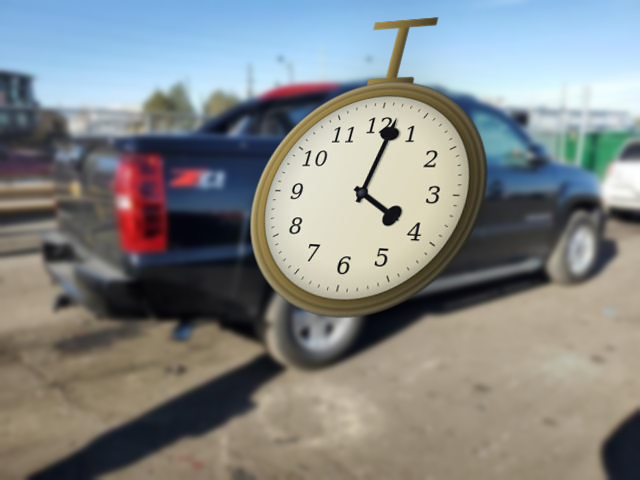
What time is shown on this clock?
4:02
